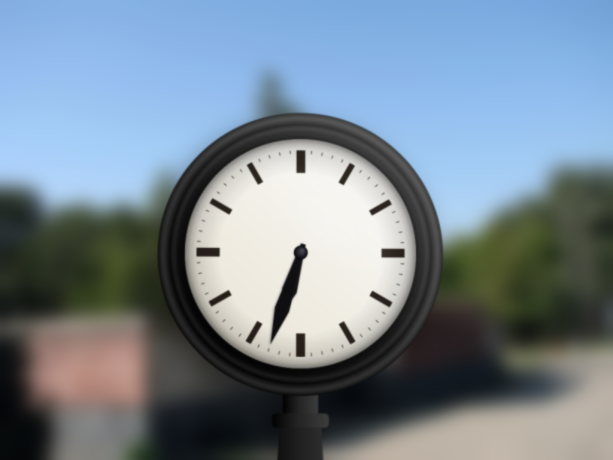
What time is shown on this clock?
6:33
